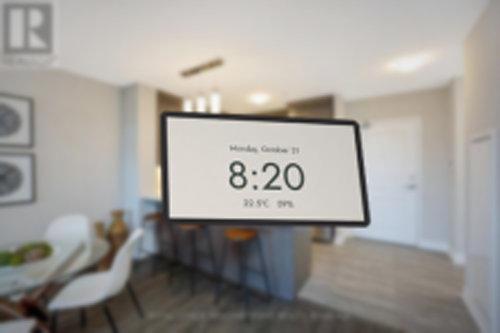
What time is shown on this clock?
8:20
